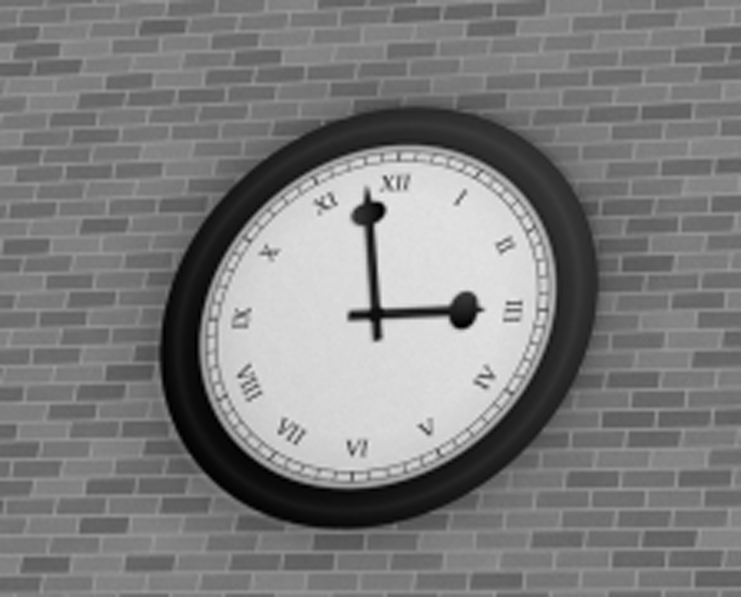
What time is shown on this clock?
2:58
